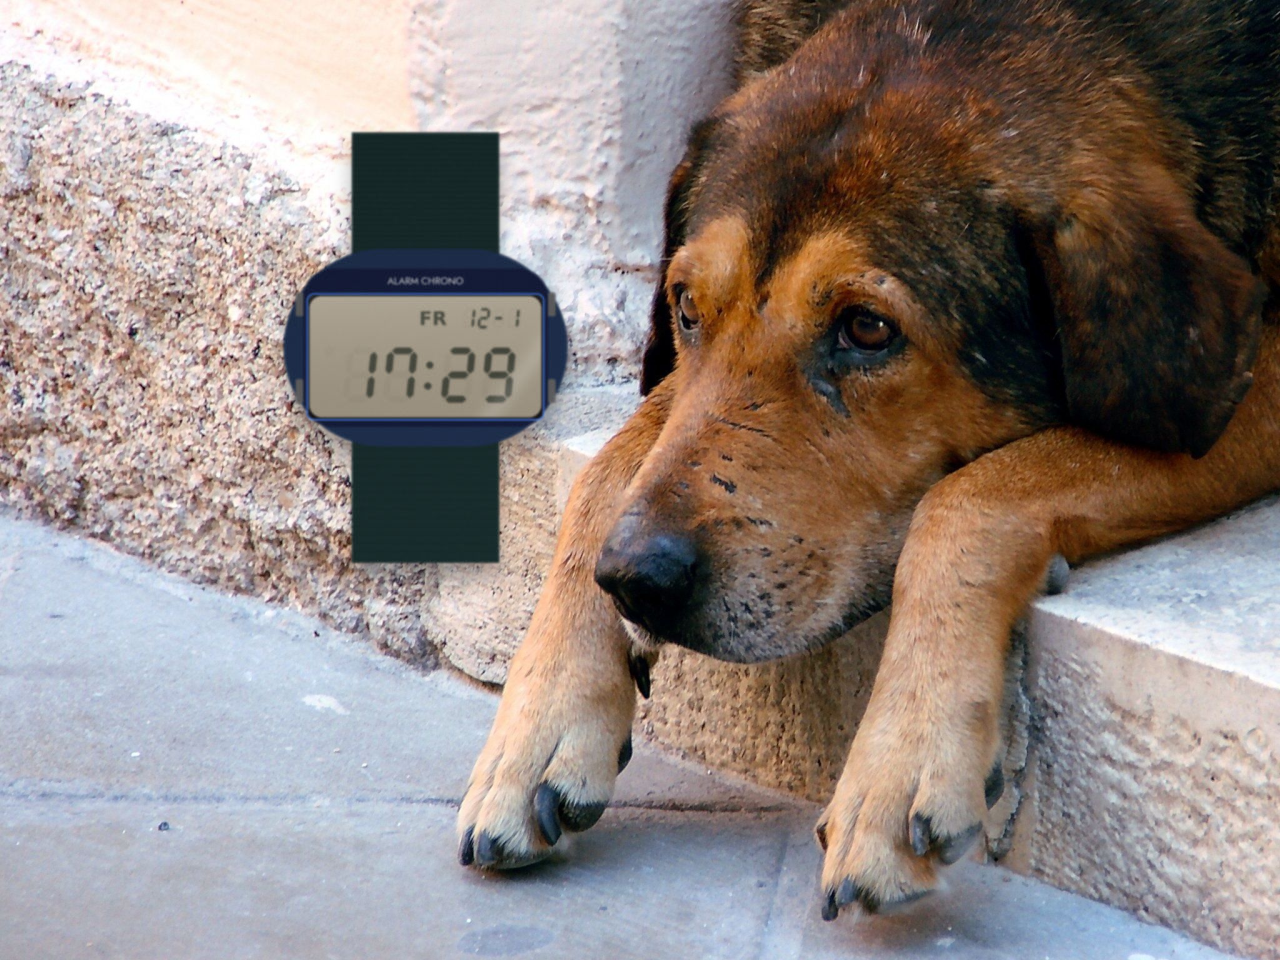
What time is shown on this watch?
17:29
